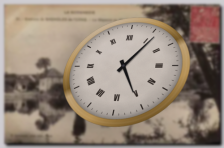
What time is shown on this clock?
5:06
